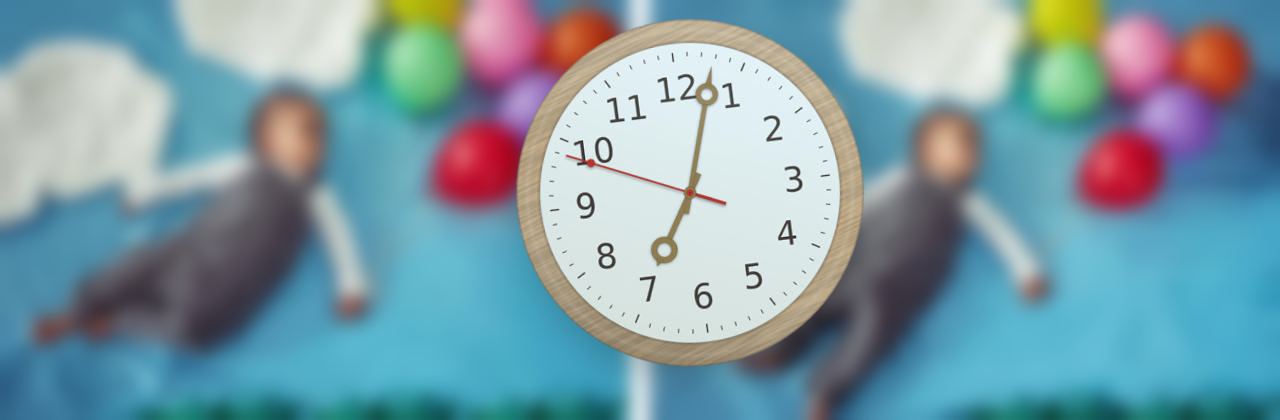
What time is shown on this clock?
7:02:49
